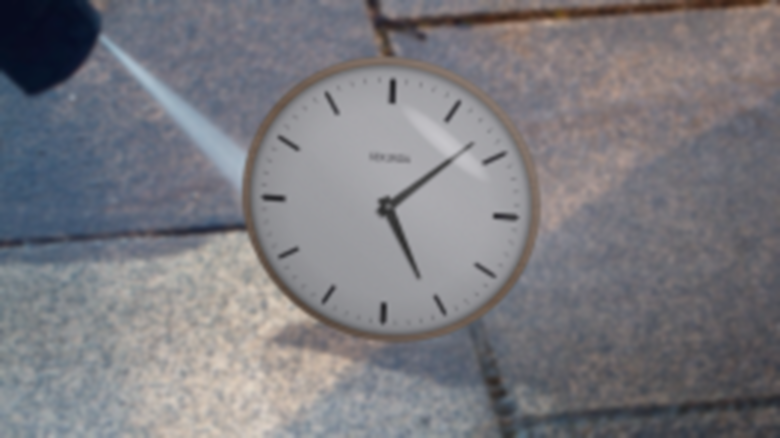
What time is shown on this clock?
5:08
